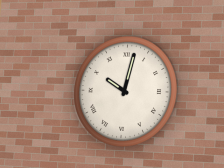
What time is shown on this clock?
10:02
